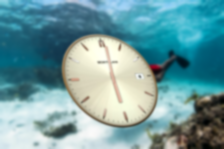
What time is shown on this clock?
6:01
